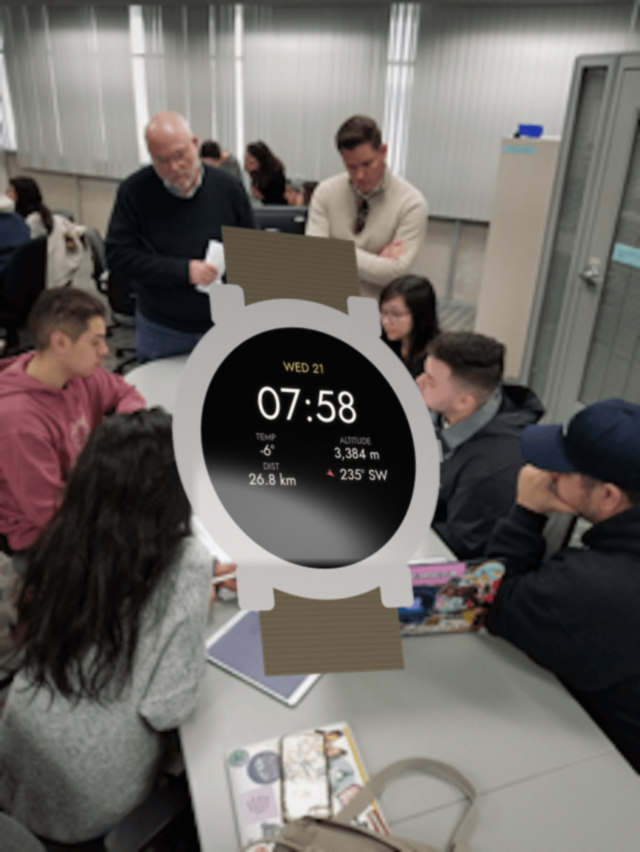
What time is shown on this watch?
7:58
